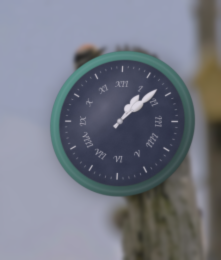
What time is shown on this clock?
1:08
